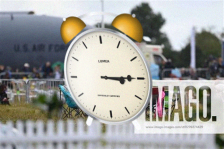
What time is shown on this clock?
3:15
